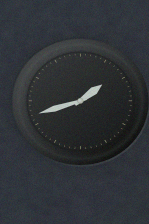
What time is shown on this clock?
1:42
